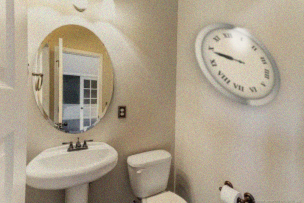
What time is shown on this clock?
9:49
